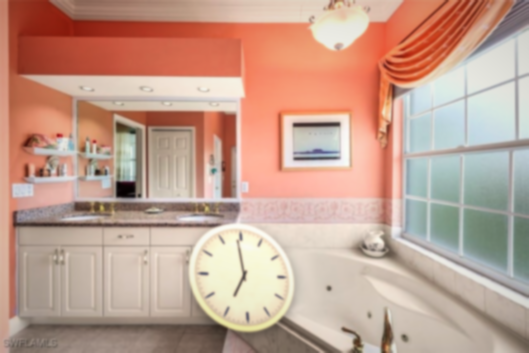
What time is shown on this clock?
6:59
